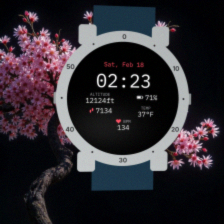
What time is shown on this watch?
2:23
